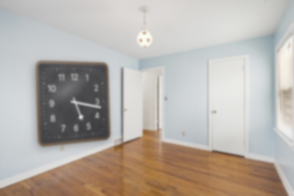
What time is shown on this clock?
5:17
